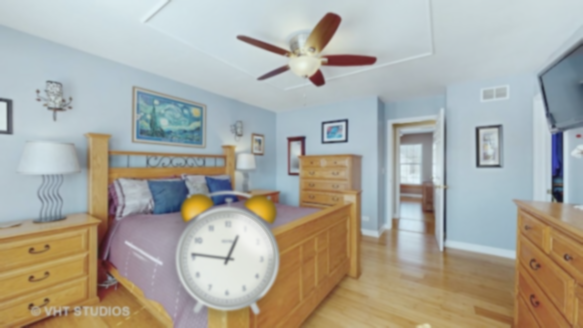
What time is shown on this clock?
12:46
